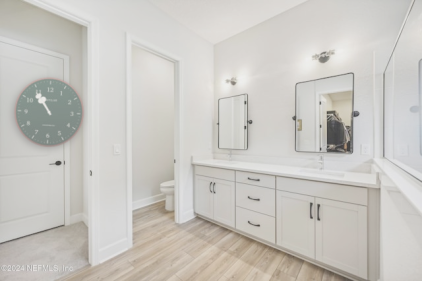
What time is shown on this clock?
10:54
